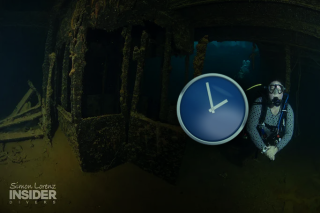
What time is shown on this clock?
1:58
